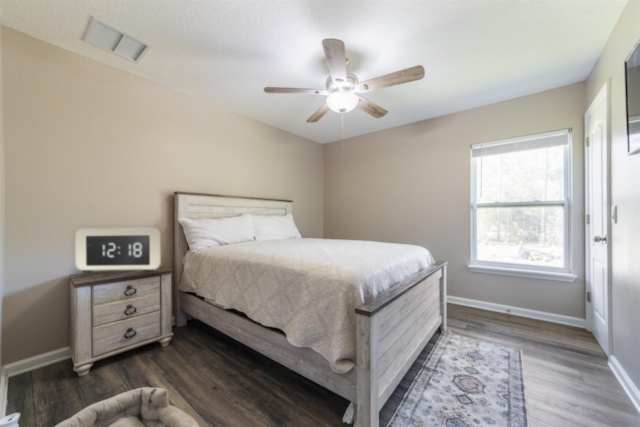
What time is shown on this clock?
12:18
